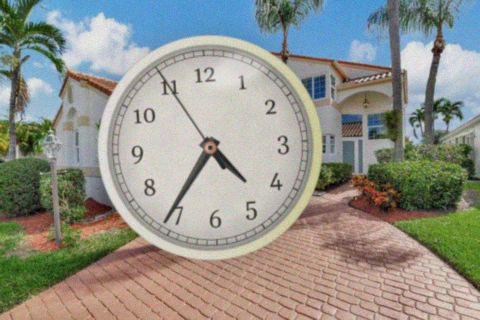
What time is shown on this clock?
4:35:55
